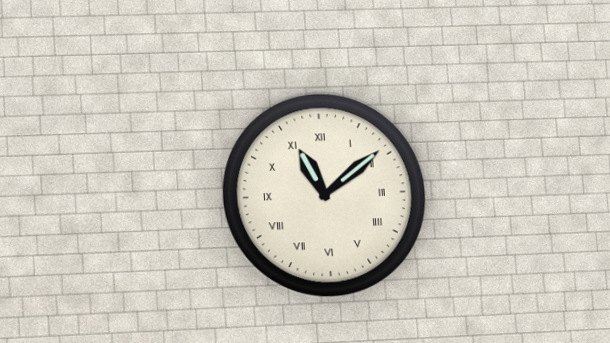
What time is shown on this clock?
11:09
